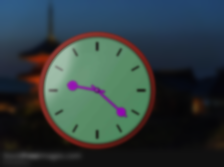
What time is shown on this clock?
9:22
